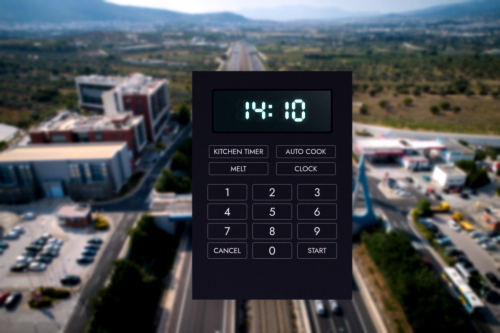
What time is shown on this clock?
14:10
